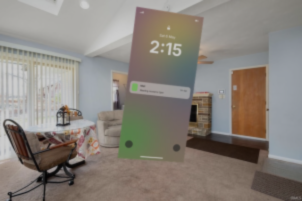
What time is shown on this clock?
2:15
